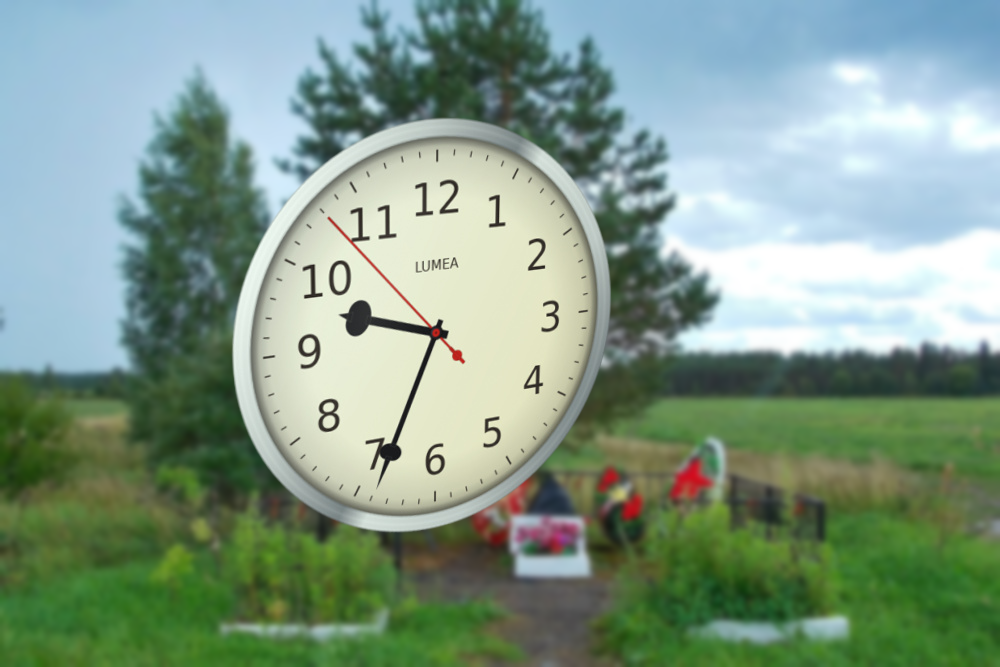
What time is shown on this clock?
9:33:53
